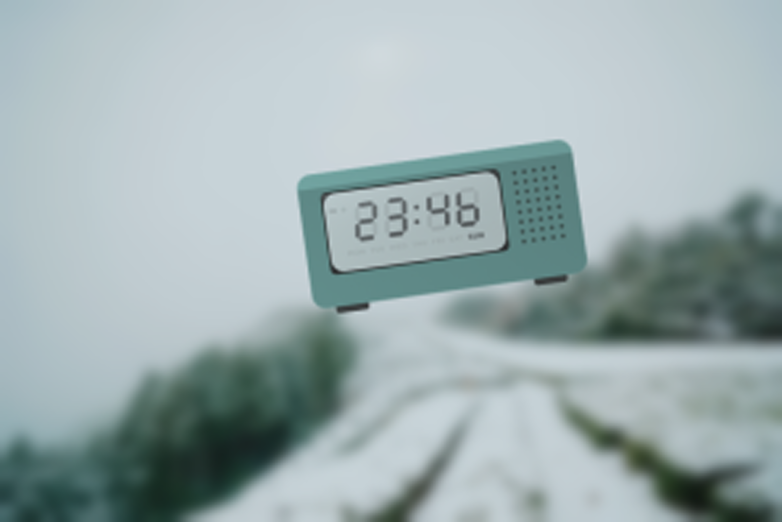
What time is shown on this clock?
23:46
